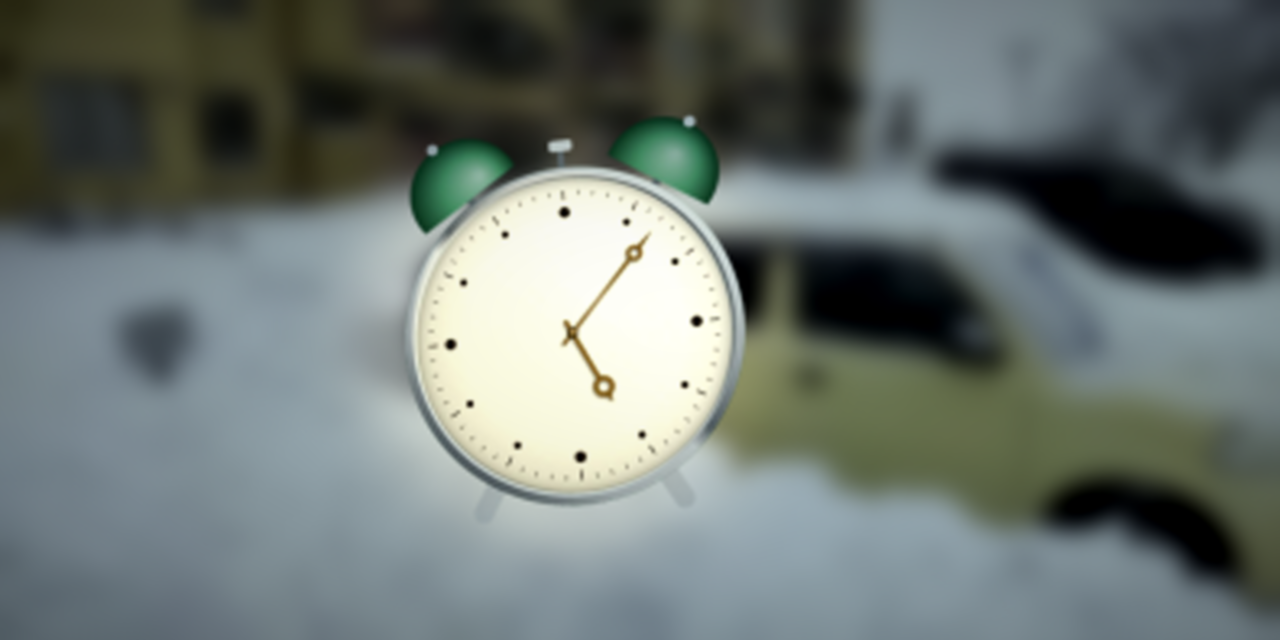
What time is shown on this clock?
5:07
